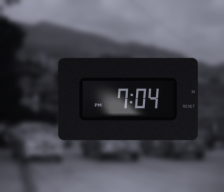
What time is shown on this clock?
7:04
